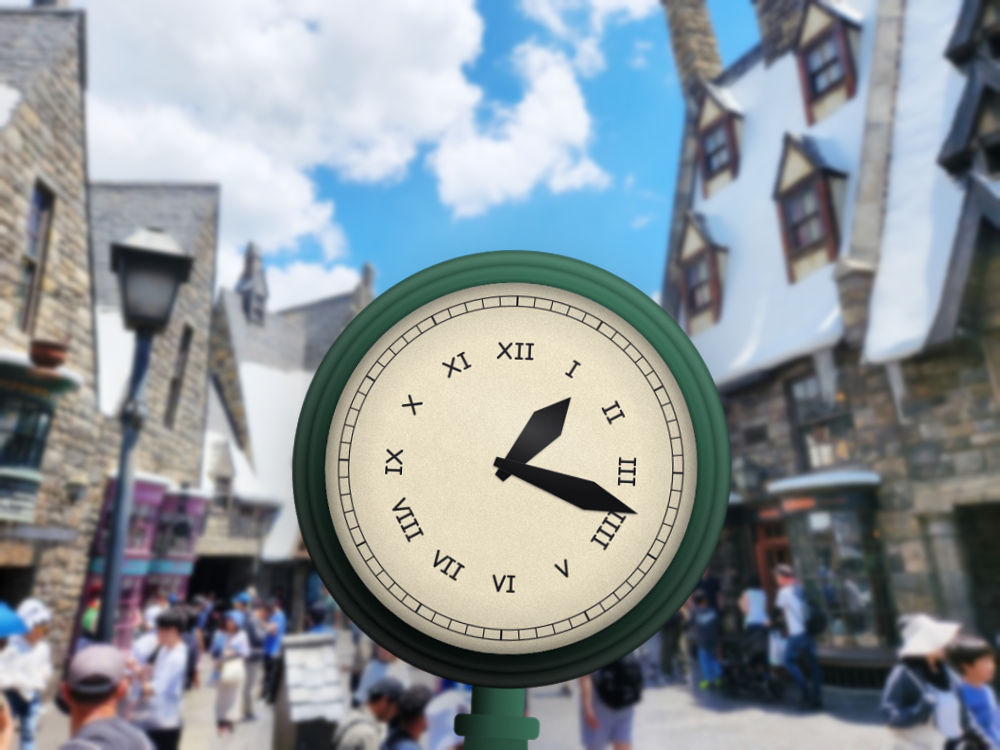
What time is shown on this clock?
1:18
